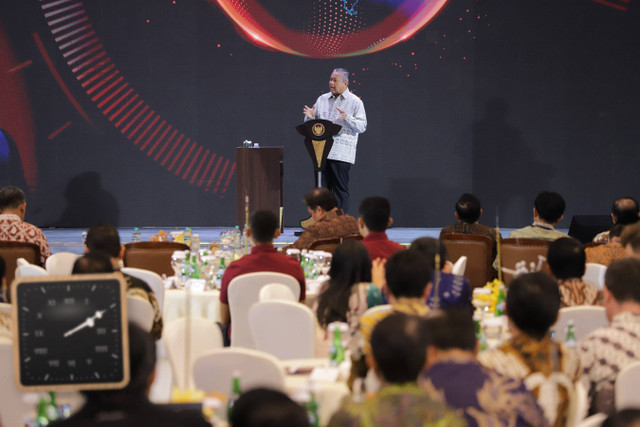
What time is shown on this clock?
2:10
